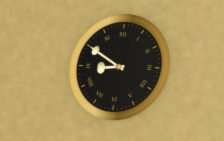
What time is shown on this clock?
8:50
